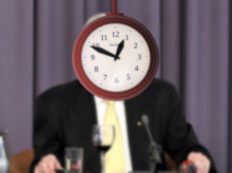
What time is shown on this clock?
12:49
